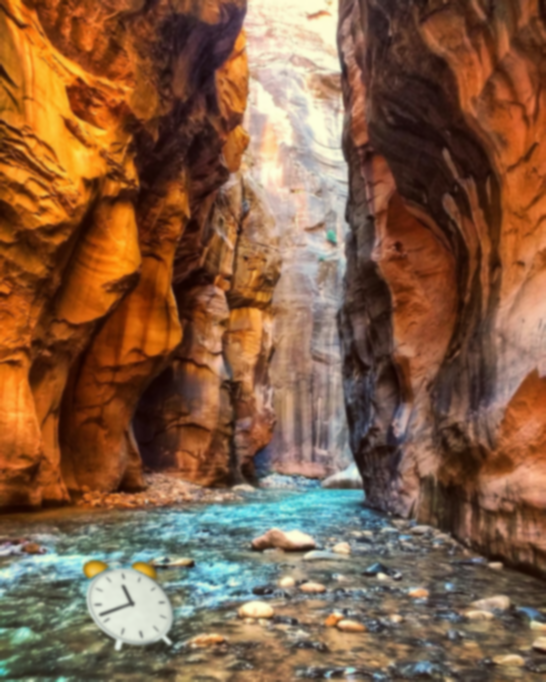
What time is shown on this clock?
11:42
